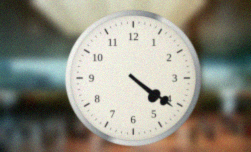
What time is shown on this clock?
4:21
